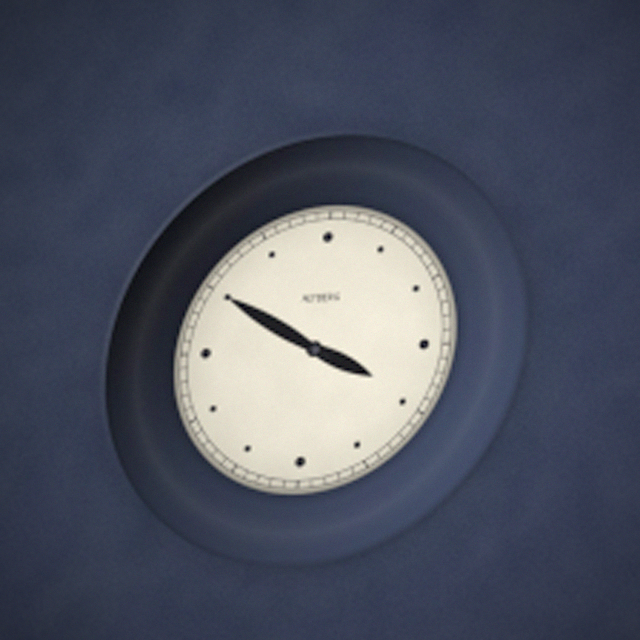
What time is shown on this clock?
3:50
